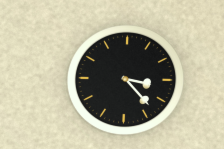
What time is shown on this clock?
3:23
